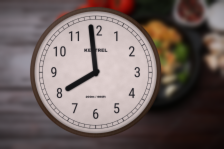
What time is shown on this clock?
7:59
